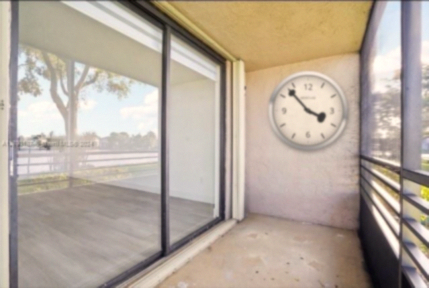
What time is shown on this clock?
3:53
